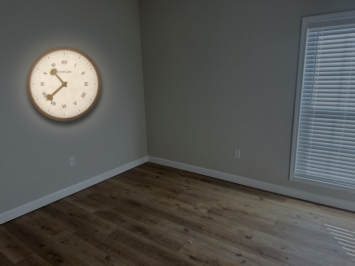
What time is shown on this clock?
10:38
